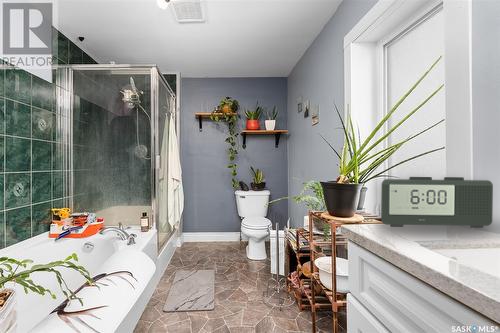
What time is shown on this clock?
6:00
